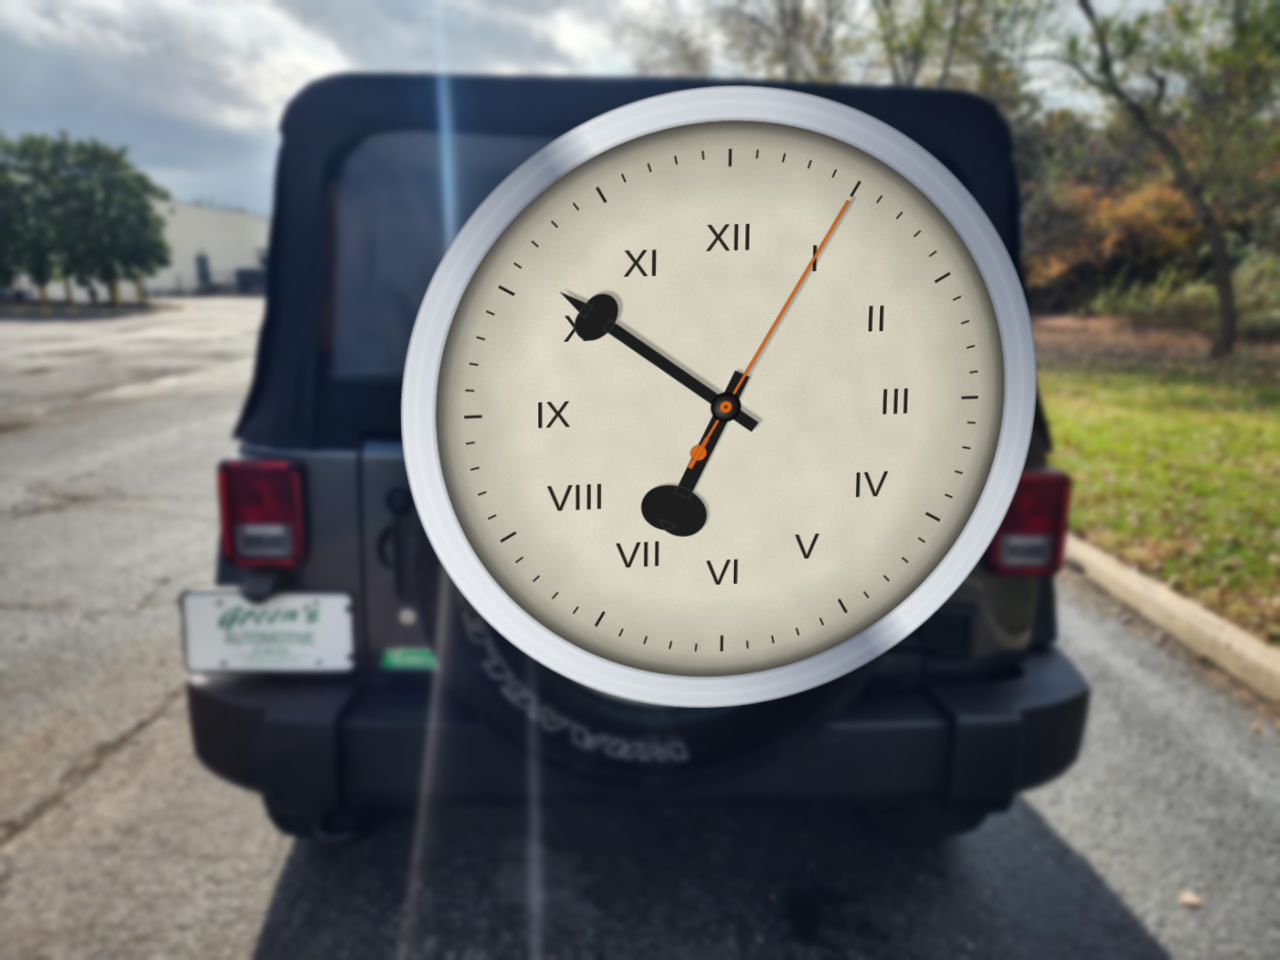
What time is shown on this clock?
6:51:05
